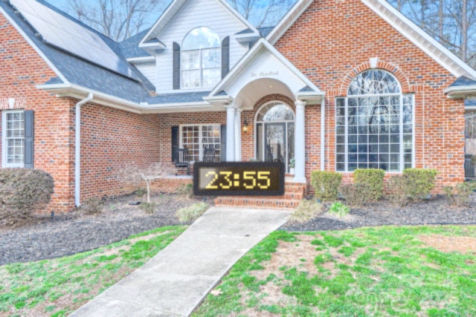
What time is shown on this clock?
23:55
